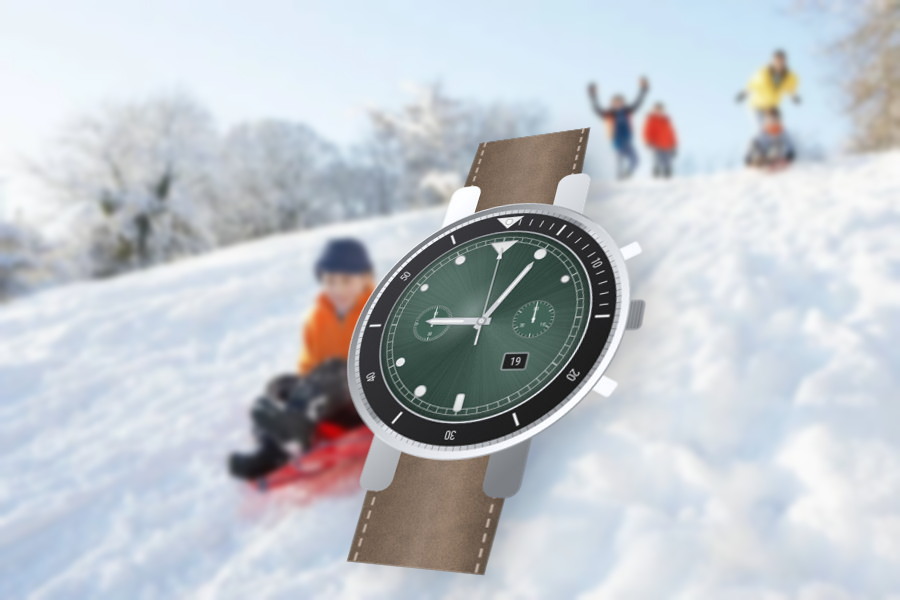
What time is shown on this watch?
9:05
